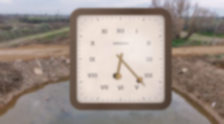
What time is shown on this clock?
6:23
